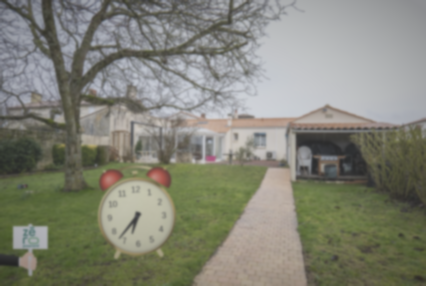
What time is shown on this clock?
6:37
